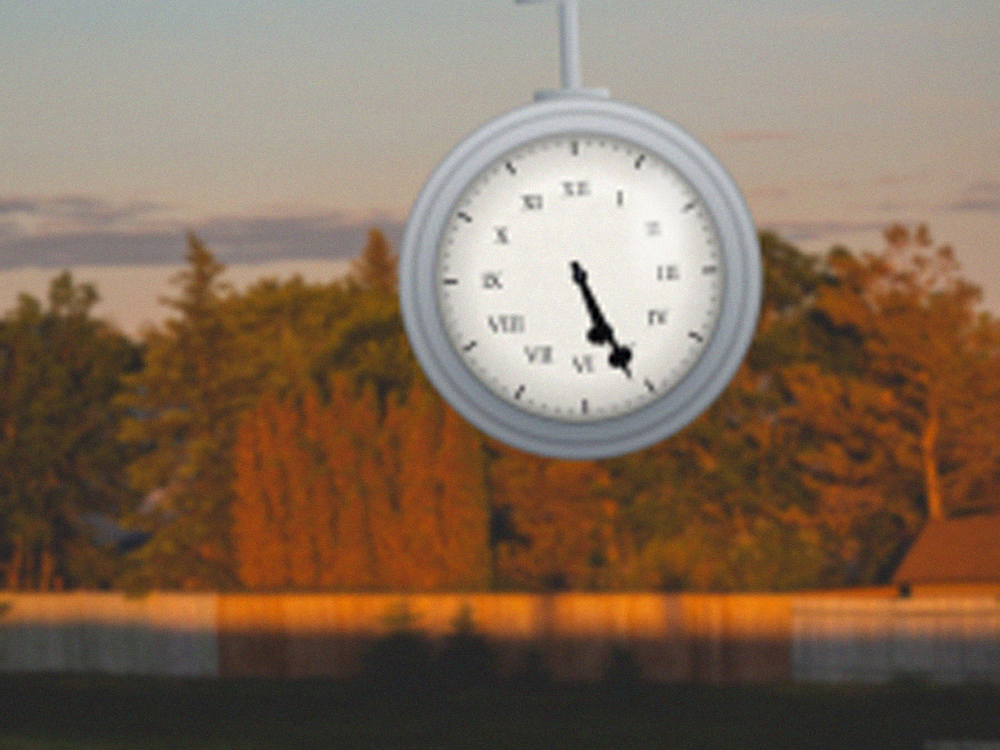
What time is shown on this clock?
5:26
